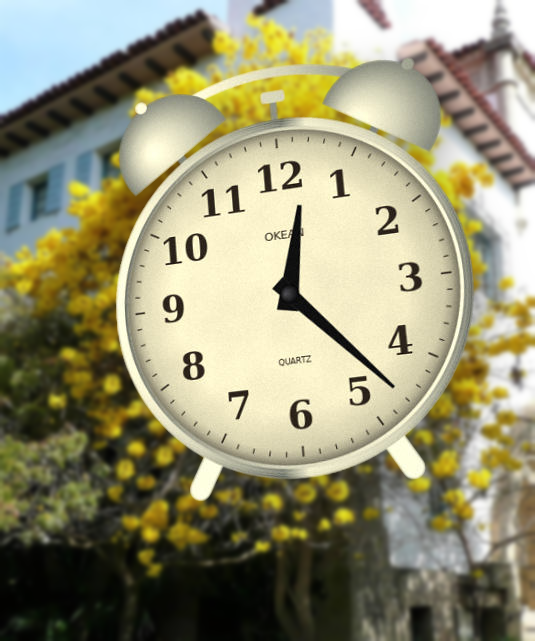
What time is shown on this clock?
12:23
